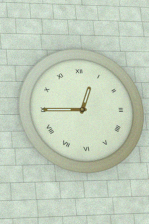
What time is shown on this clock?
12:45
